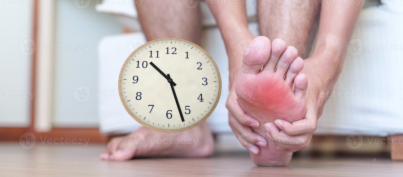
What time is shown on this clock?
10:27
